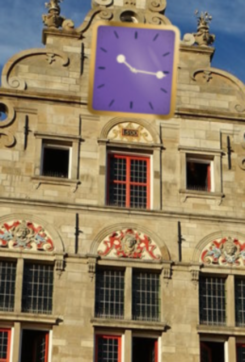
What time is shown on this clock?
10:16
